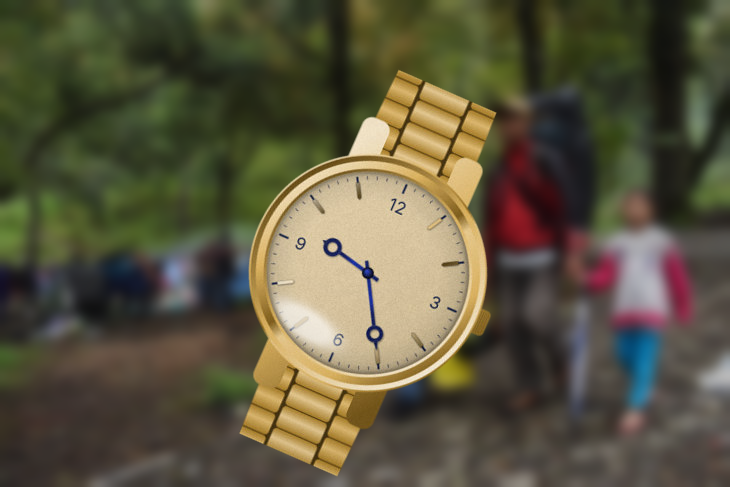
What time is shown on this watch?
9:25
